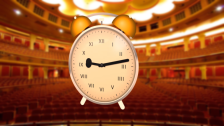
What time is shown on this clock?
9:13
